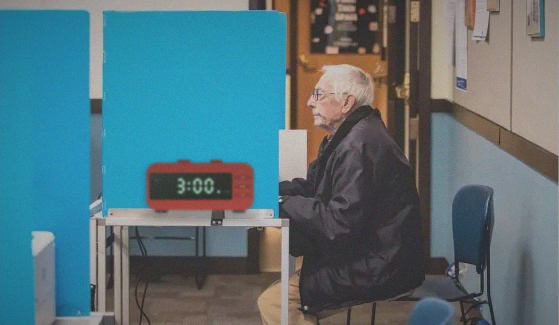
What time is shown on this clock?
3:00
